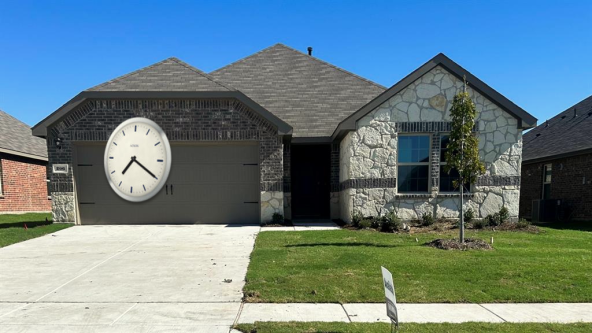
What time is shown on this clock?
7:20
